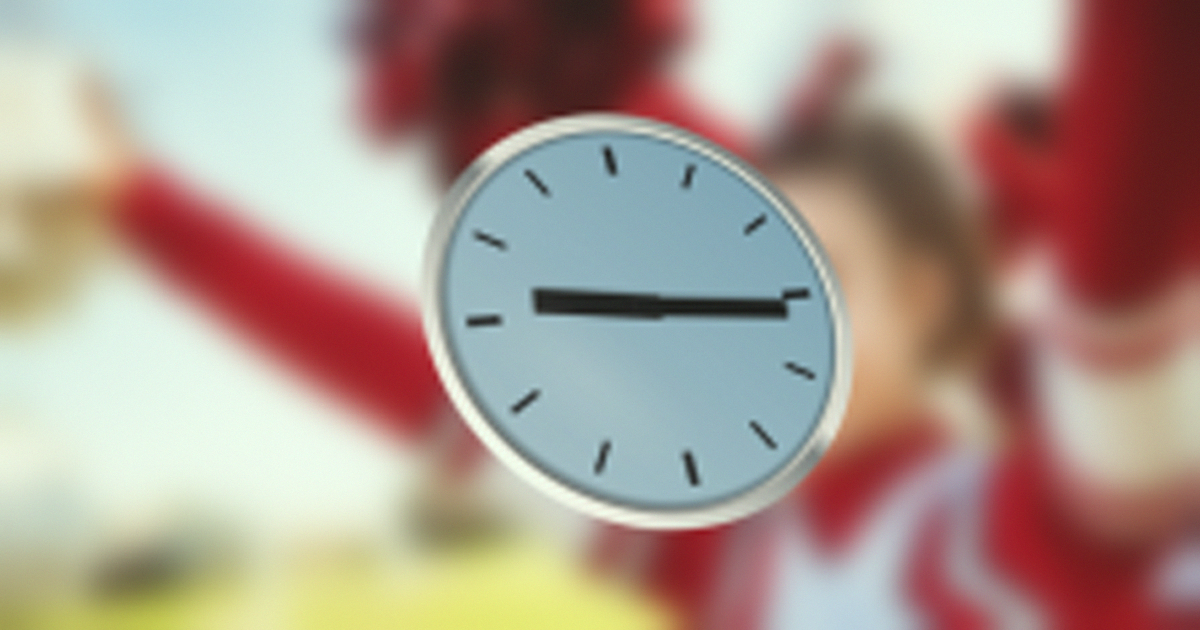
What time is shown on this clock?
9:16
